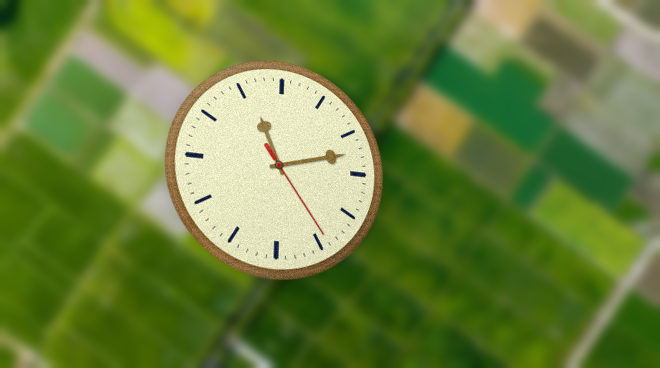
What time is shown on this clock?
11:12:24
